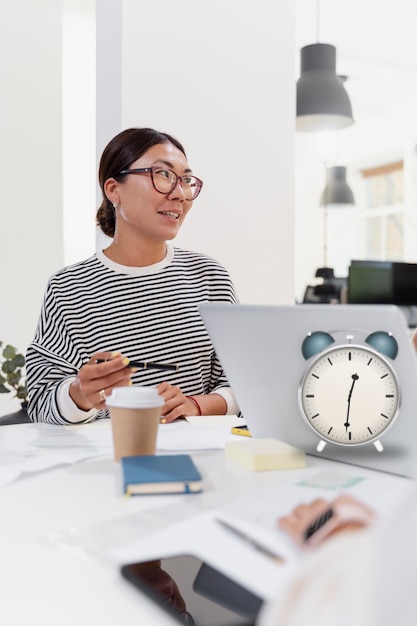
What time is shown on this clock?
12:31
